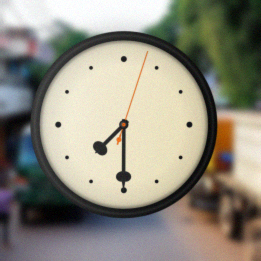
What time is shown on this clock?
7:30:03
